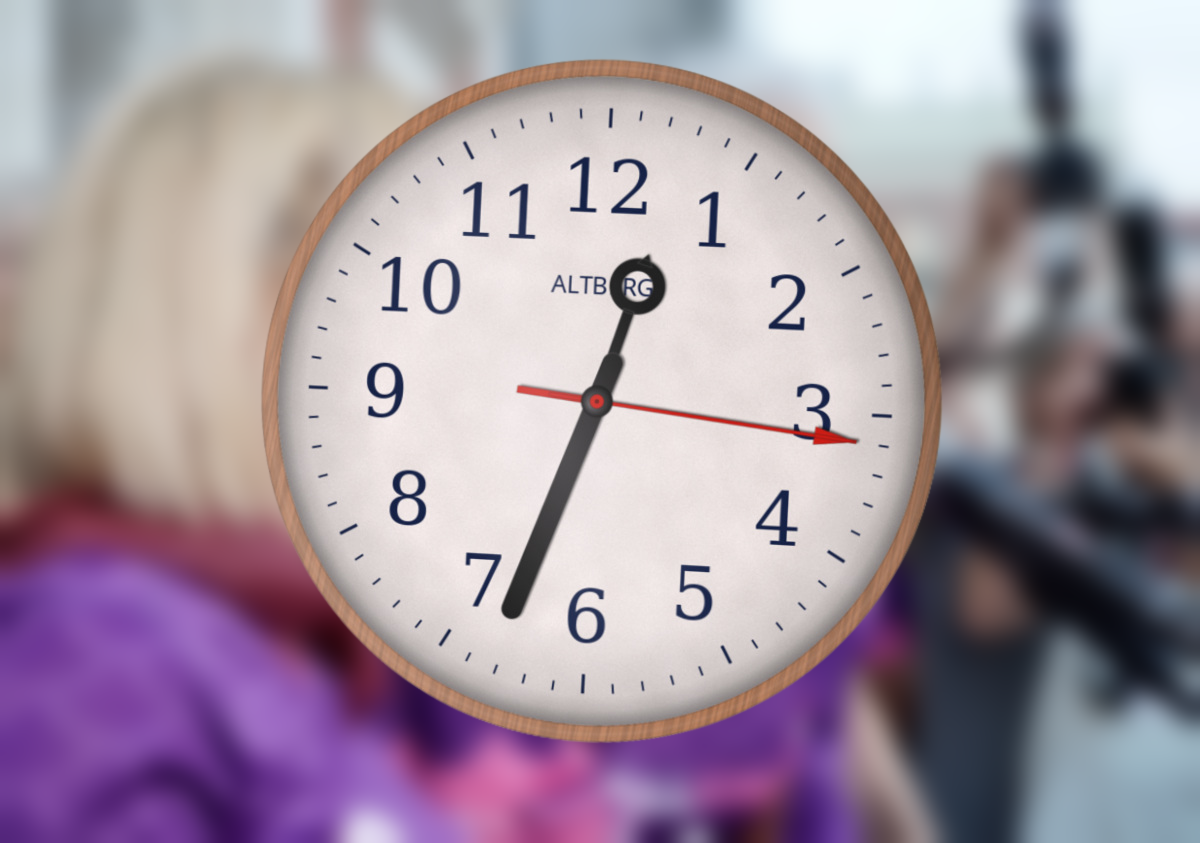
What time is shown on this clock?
12:33:16
